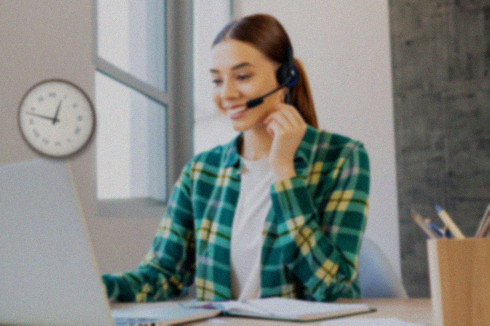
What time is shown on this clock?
12:48
